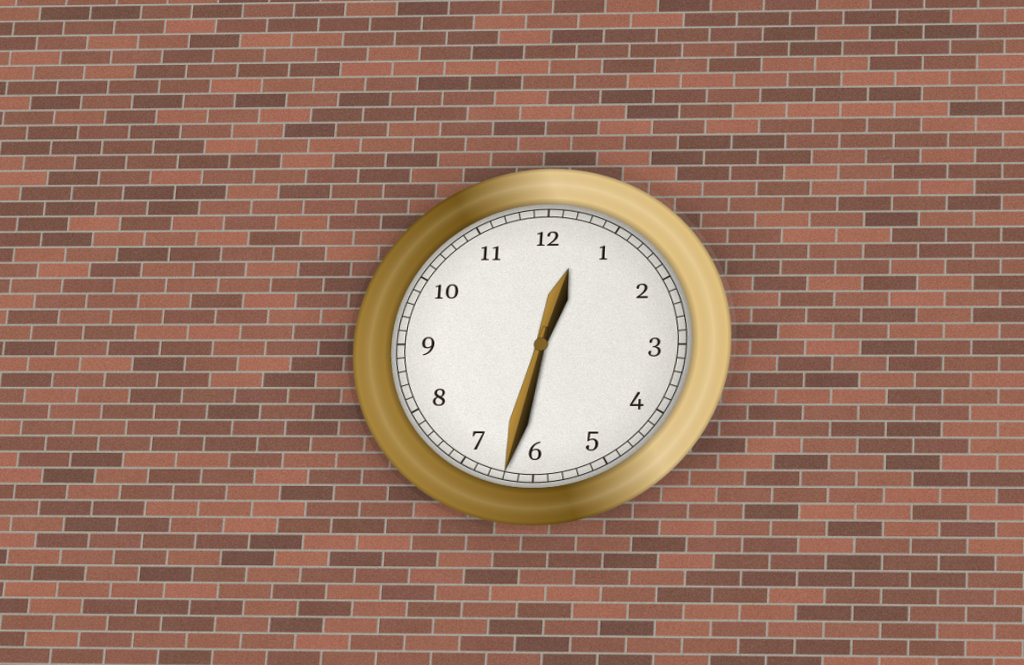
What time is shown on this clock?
12:32
